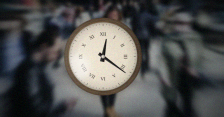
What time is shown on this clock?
12:21
